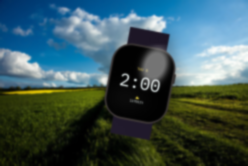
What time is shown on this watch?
2:00
